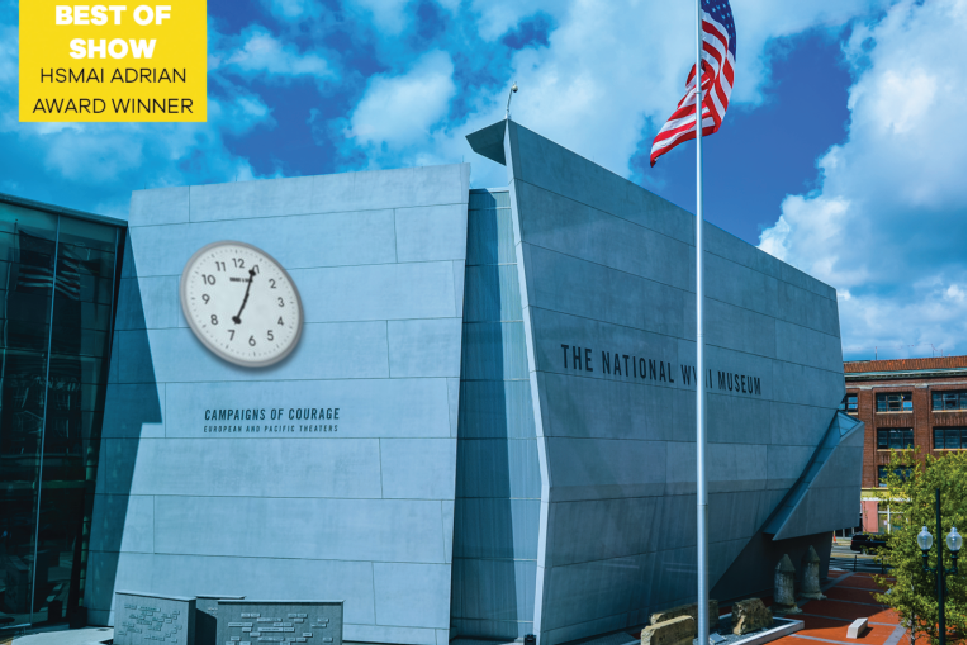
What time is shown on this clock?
7:04
